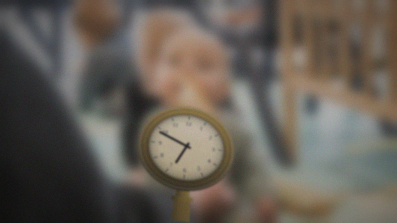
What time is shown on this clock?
6:49
